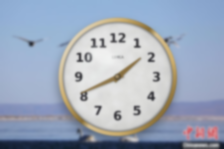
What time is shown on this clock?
1:41
